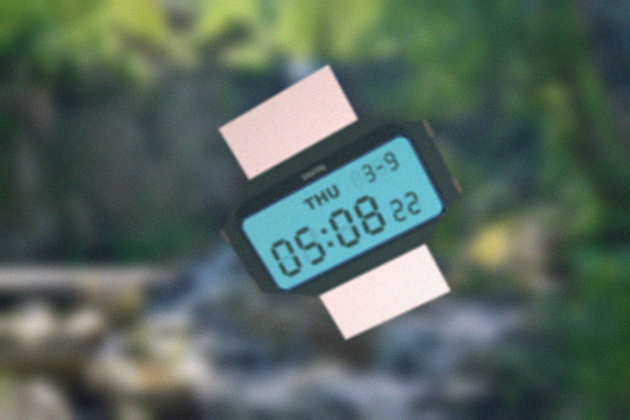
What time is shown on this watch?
5:08:22
